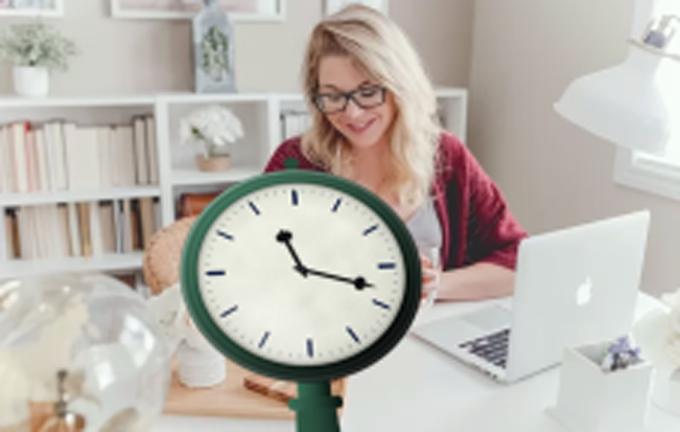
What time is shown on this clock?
11:18
